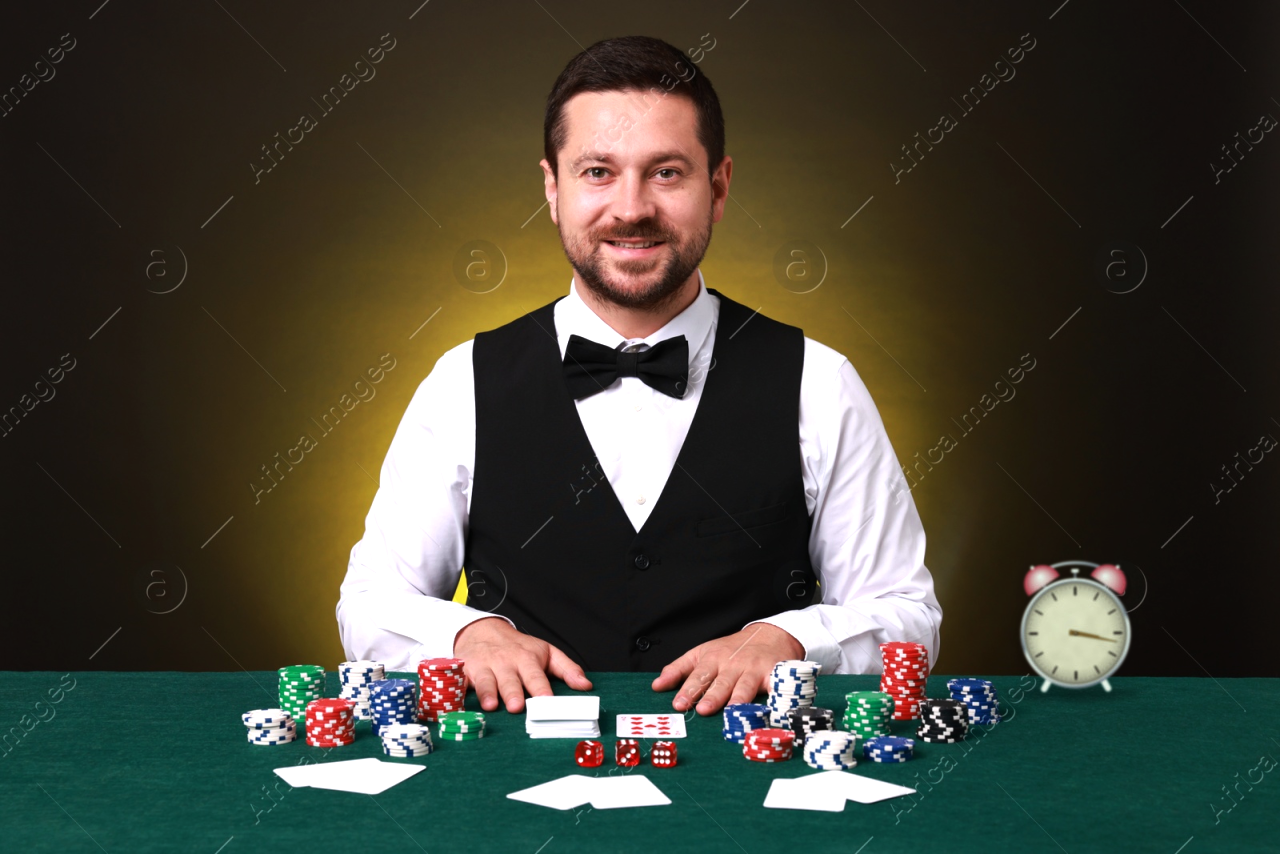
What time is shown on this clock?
3:17
